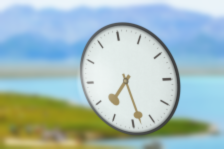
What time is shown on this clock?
7:28
